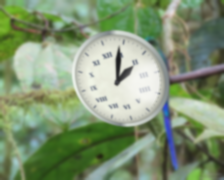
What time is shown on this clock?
2:04
